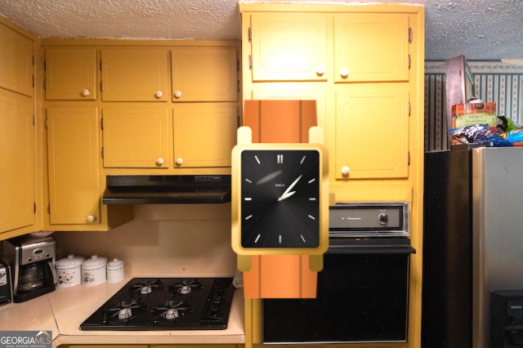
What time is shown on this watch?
2:07
